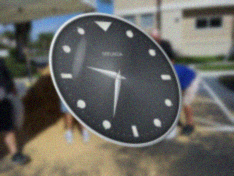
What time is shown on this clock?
9:34
